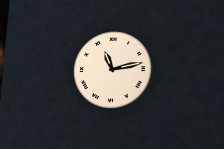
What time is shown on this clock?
11:13
